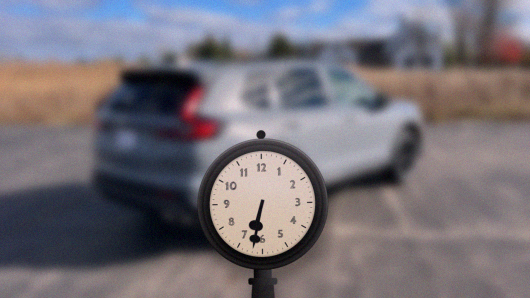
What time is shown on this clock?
6:32
